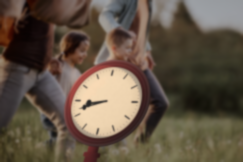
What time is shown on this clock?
8:42
